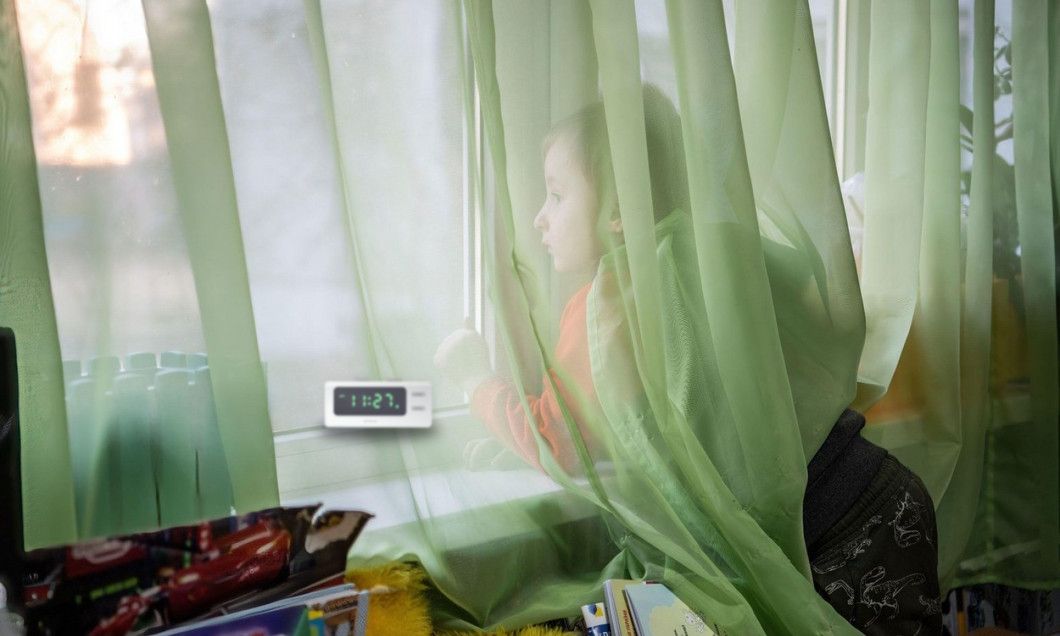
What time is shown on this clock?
11:27
